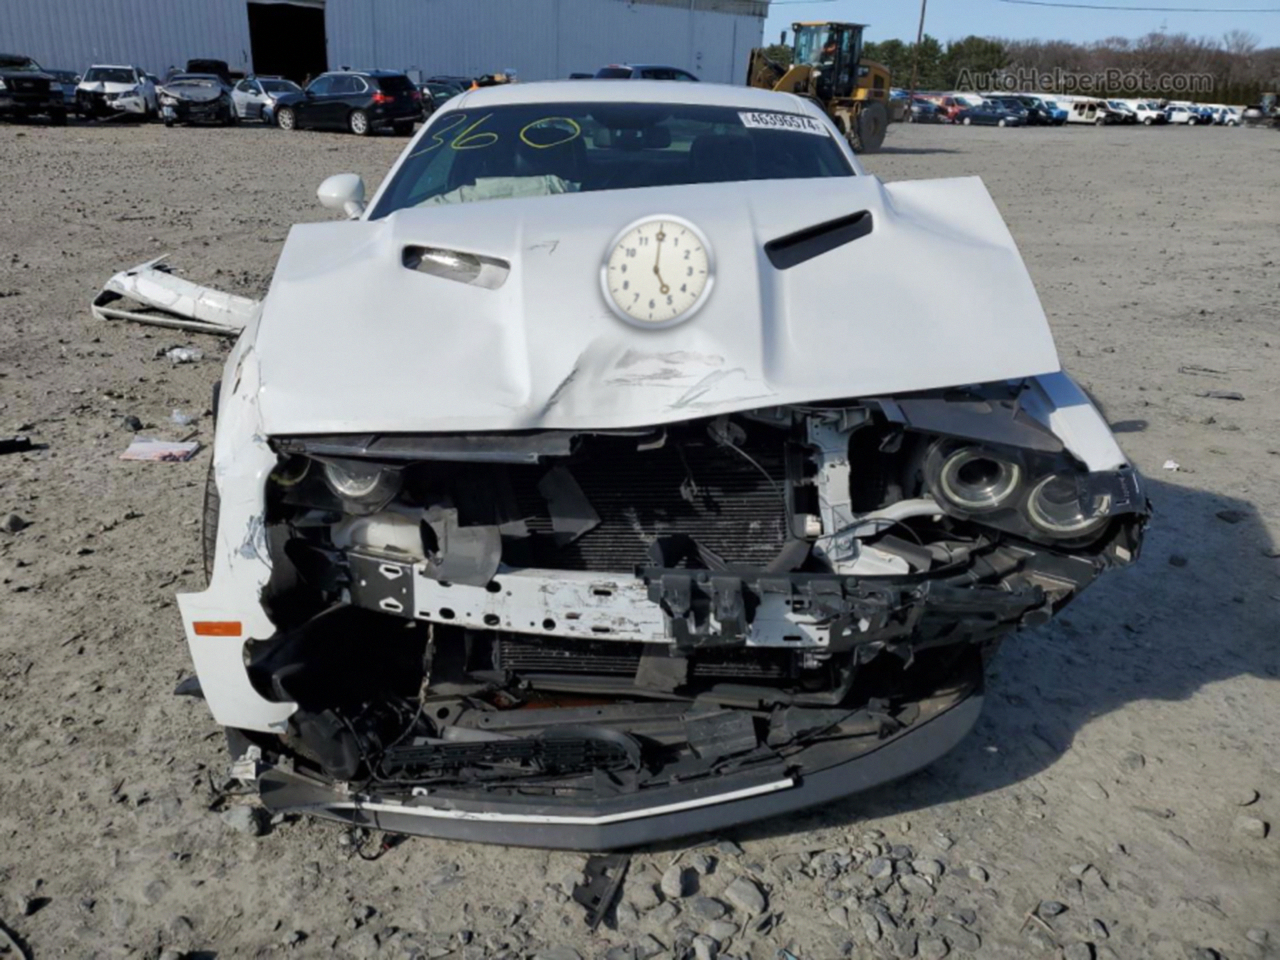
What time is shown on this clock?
5:00
